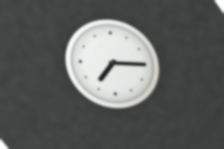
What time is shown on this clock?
7:15
